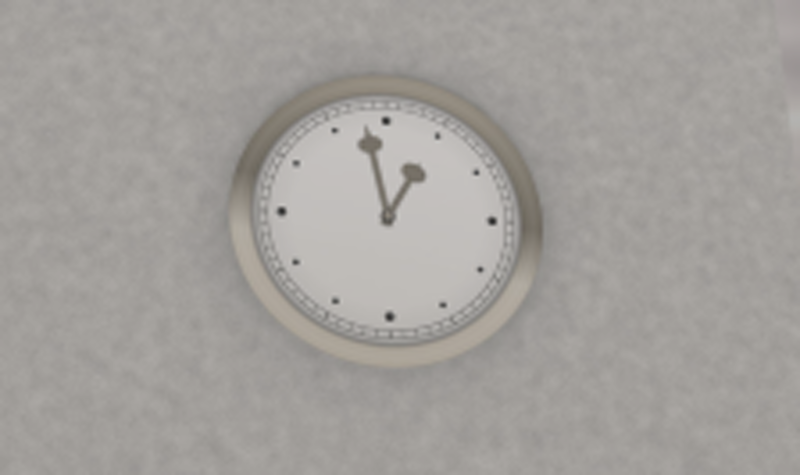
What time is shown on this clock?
12:58
